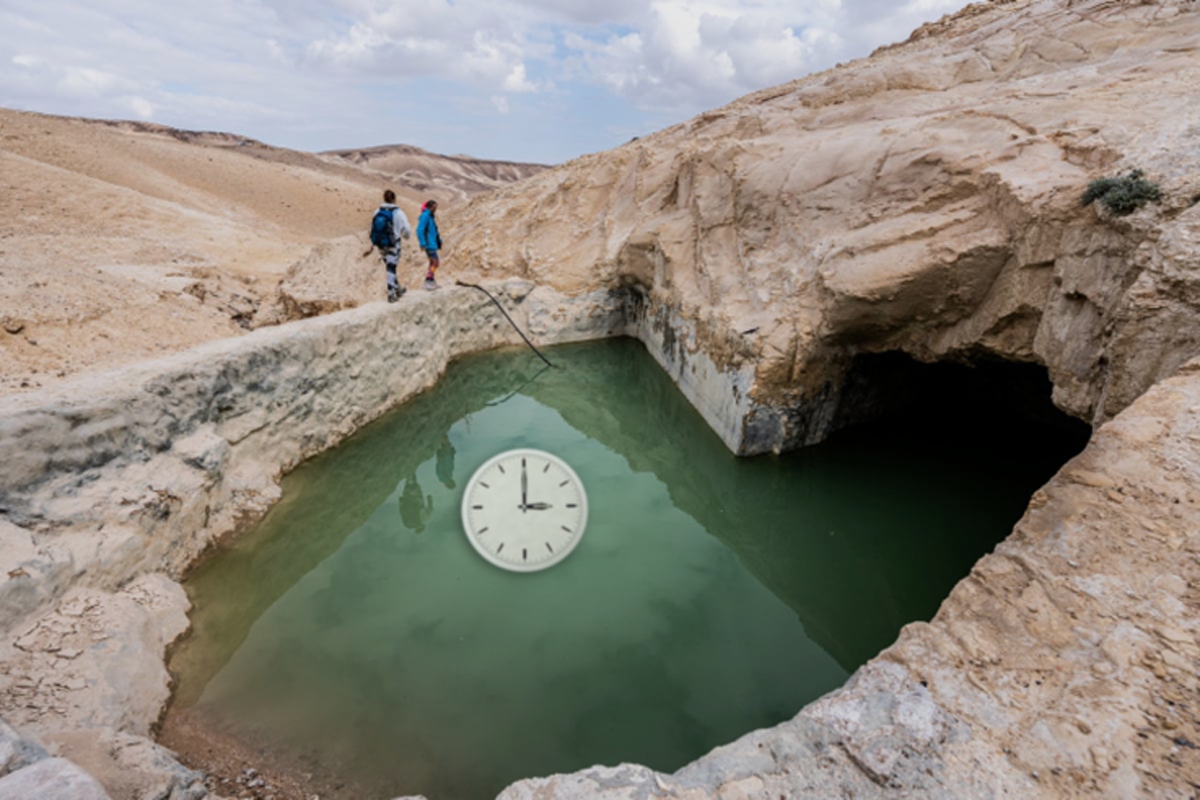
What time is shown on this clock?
3:00
